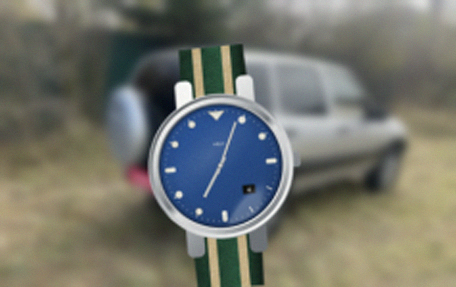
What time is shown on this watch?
7:04
